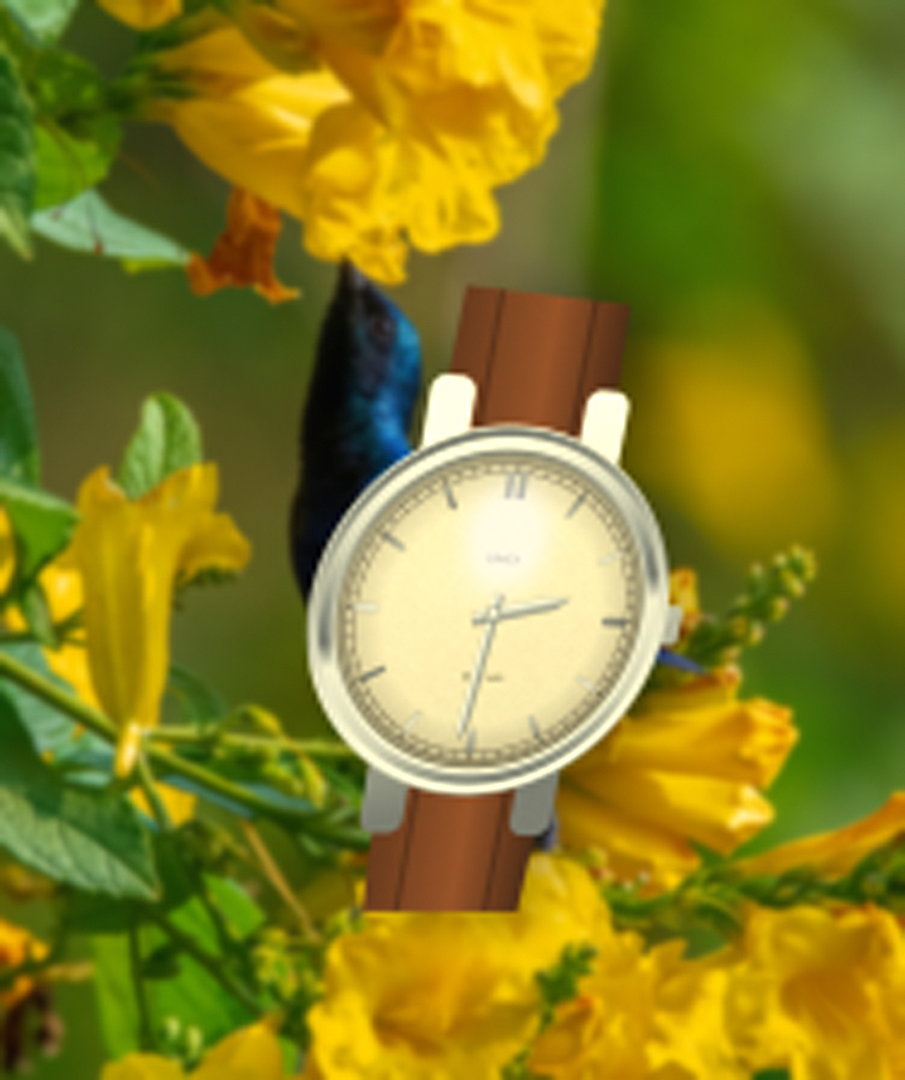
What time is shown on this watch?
2:31
